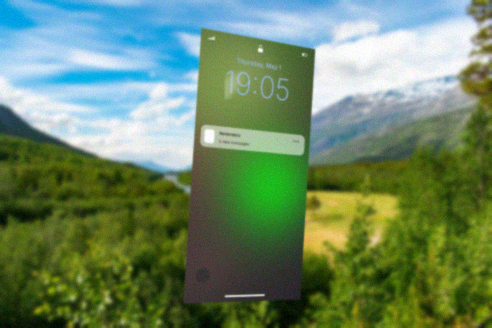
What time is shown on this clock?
19:05
